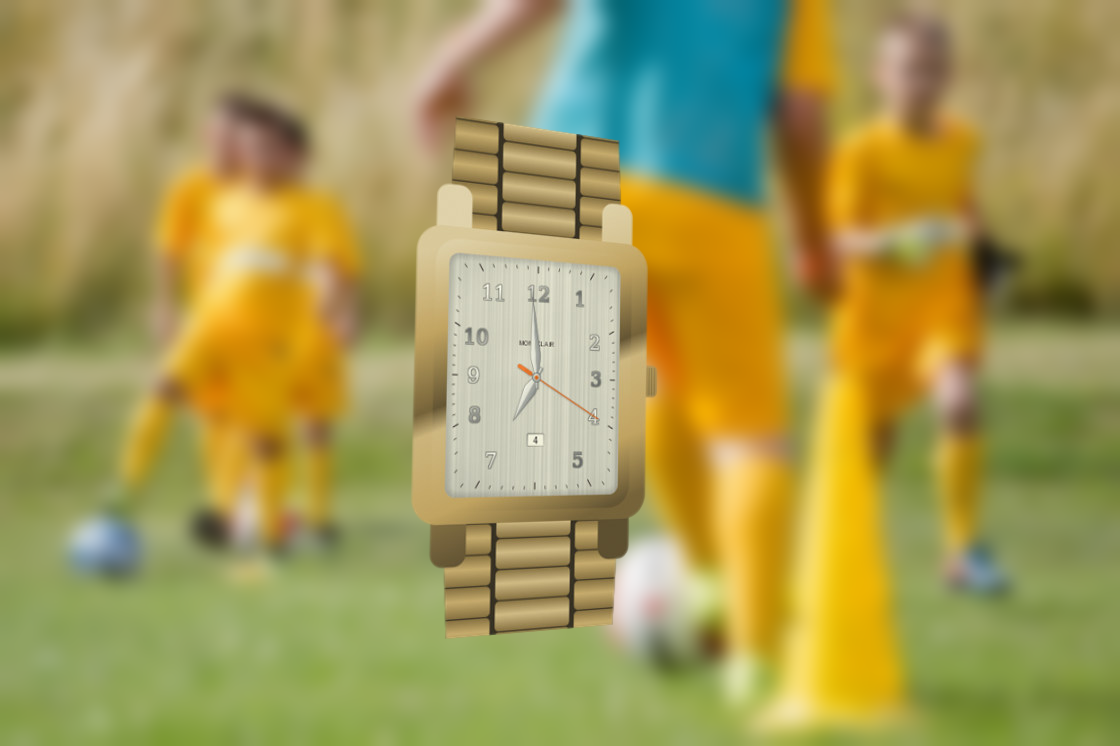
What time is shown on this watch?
6:59:20
